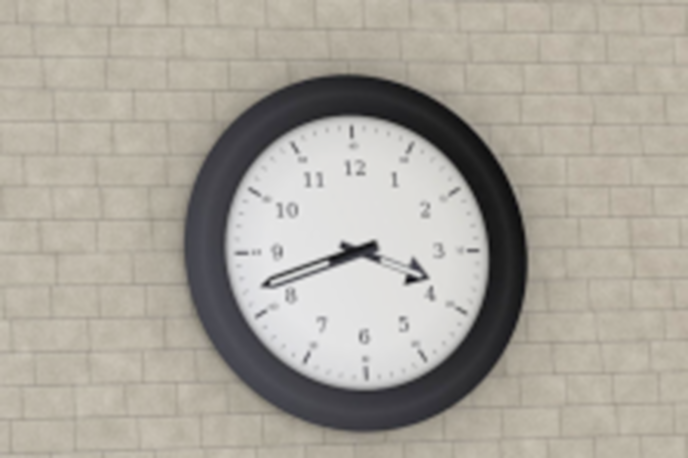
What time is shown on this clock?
3:42
